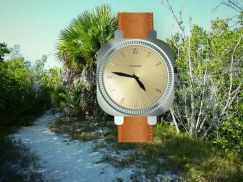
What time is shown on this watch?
4:47
